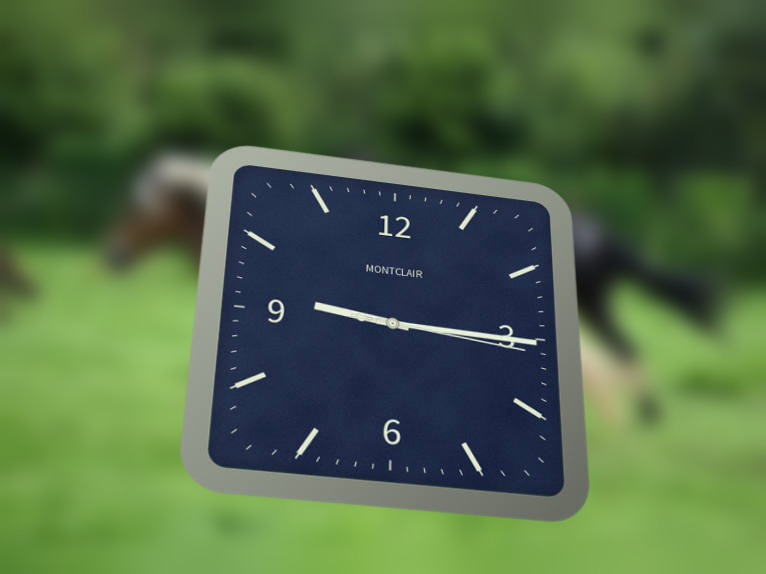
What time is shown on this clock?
9:15:16
